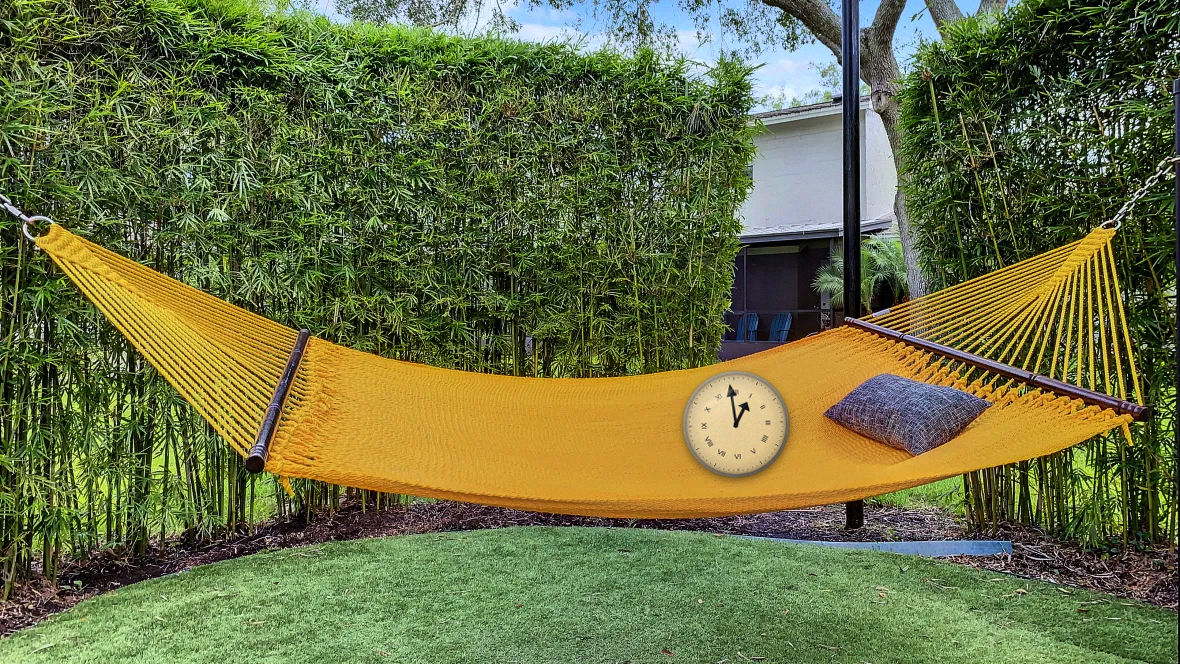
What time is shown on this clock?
12:59
